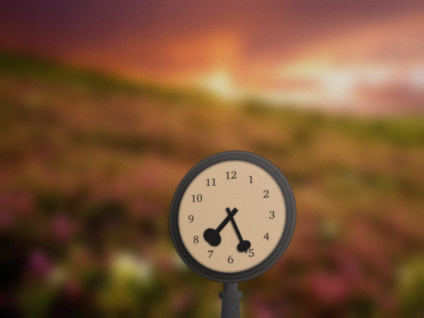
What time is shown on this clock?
7:26
